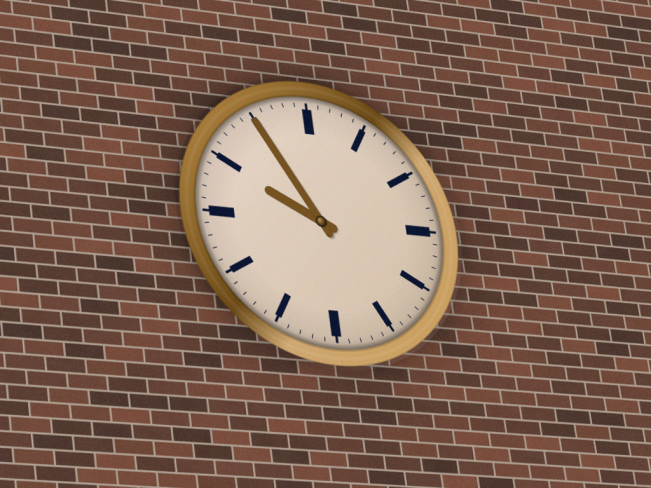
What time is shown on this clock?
9:55
